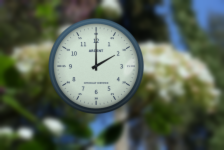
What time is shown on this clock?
2:00
